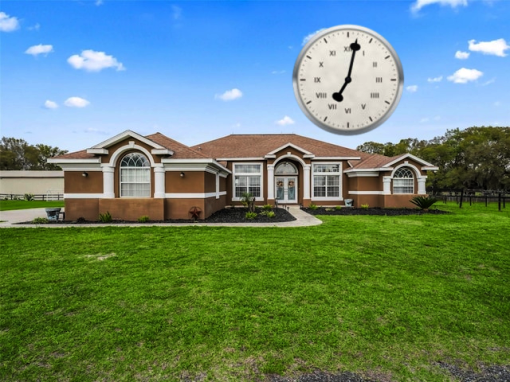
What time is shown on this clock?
7:02
